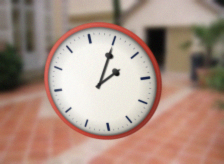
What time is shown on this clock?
2:05
